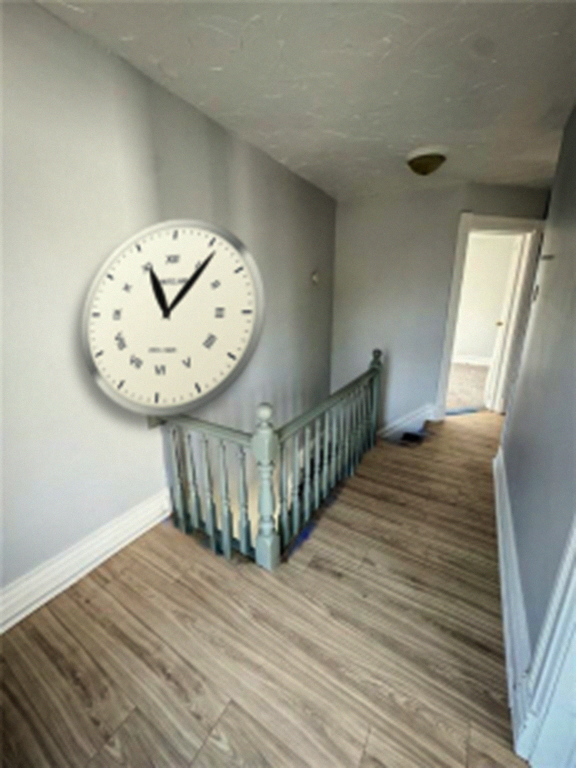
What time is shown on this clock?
11:06
